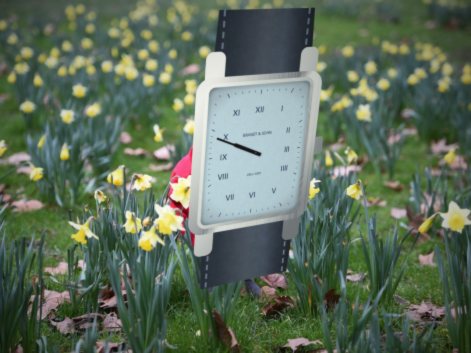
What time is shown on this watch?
9:49
